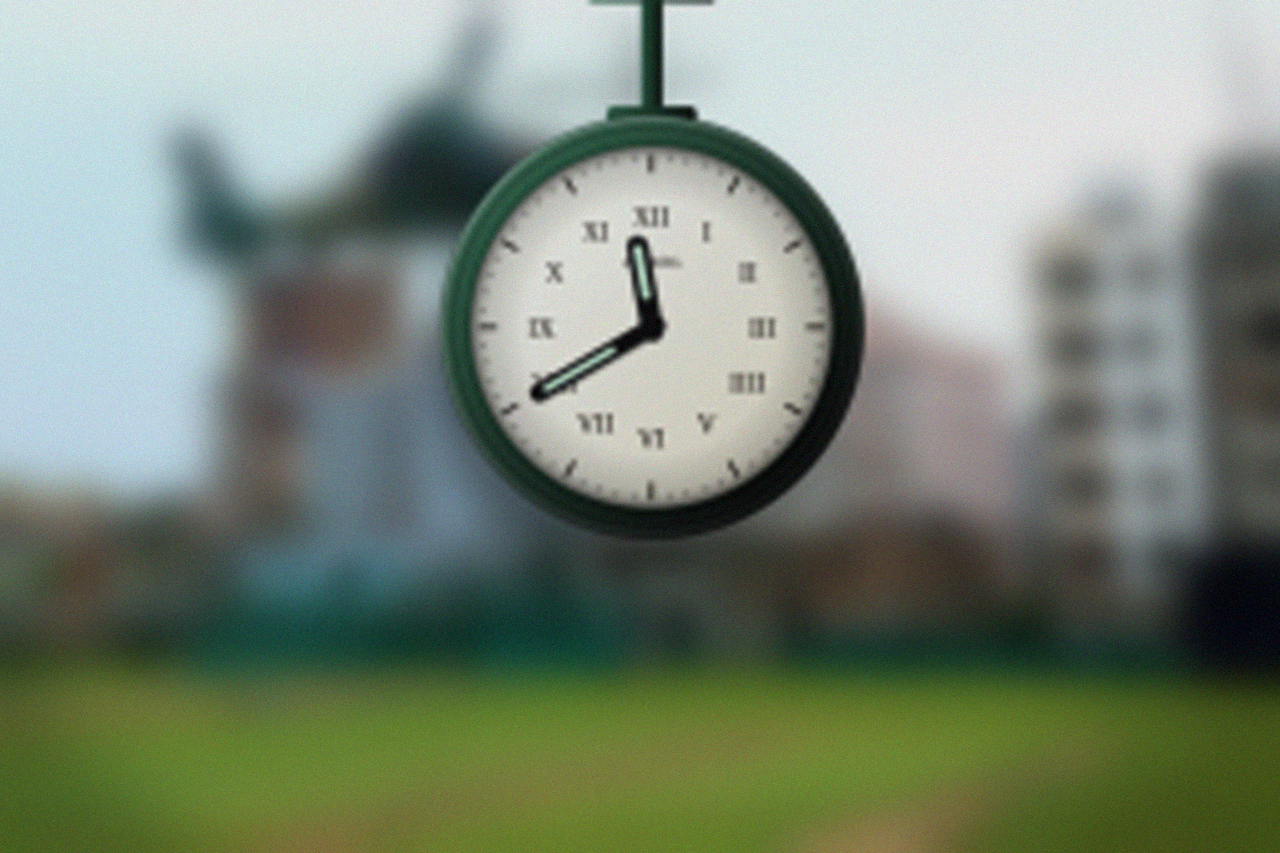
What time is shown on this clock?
11:40
